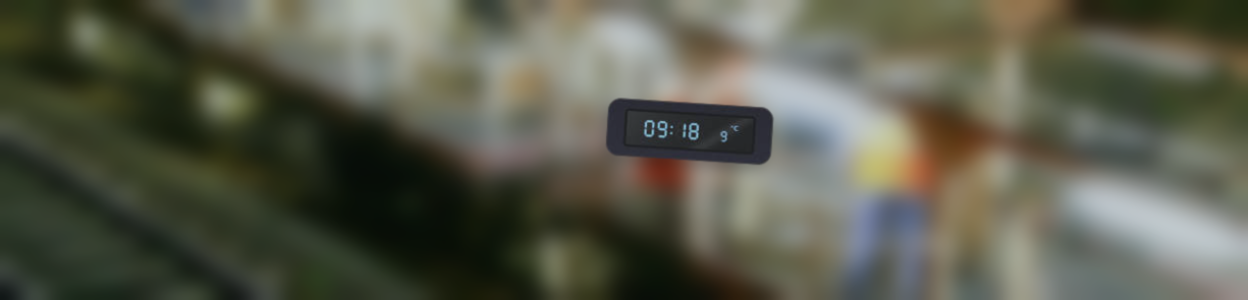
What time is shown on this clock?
9:18
